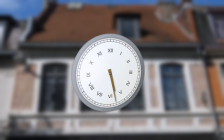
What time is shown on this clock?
5:28
